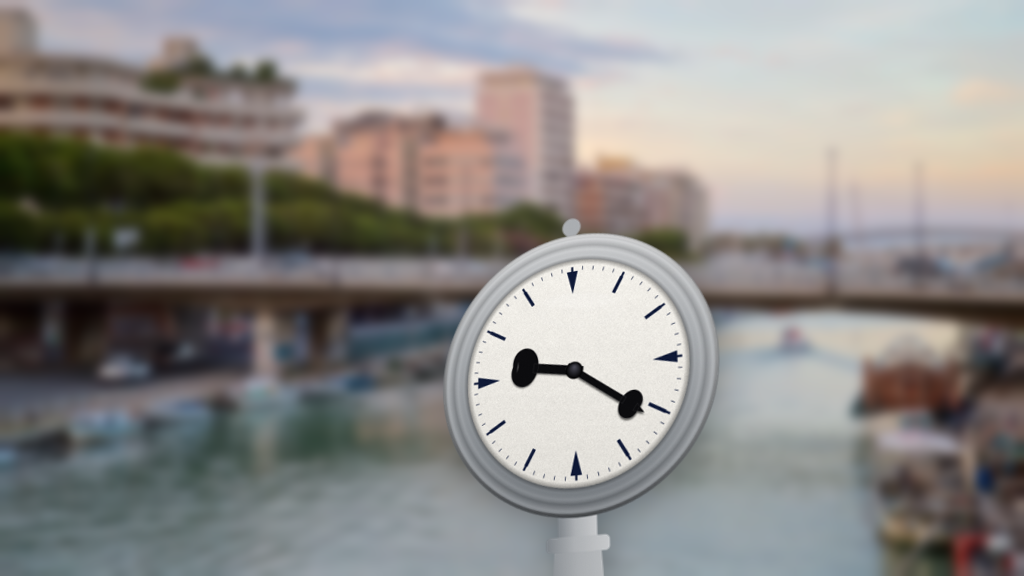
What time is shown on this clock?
9:21
